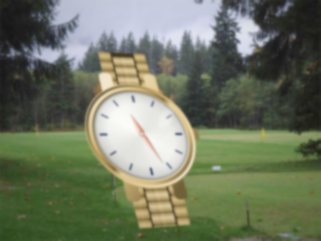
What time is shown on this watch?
11:26
